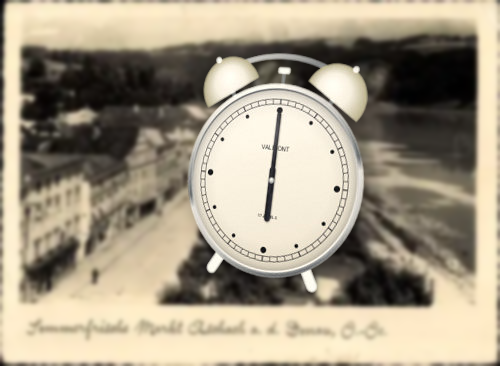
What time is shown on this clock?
6:00
